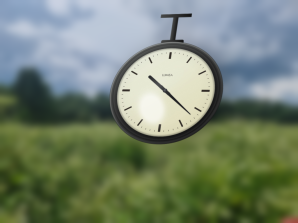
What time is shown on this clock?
10:22
